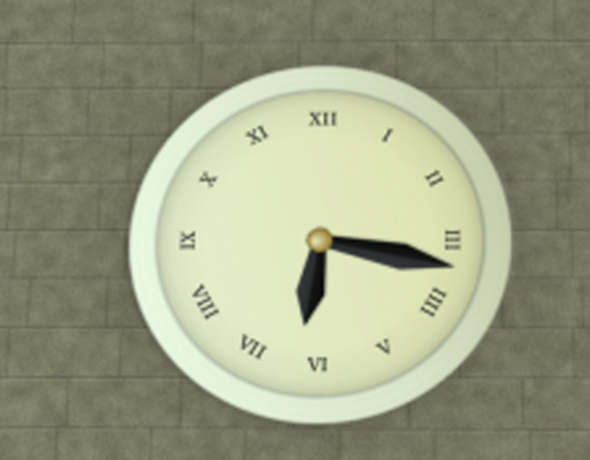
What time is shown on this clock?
6:17
